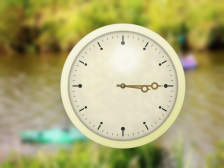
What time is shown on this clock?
3:15
